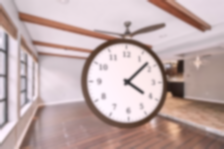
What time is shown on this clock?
4:08
